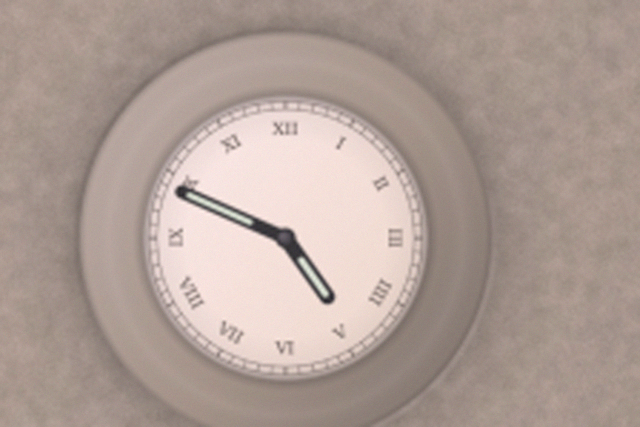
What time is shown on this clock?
4:49
